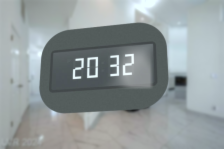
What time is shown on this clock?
20:32
